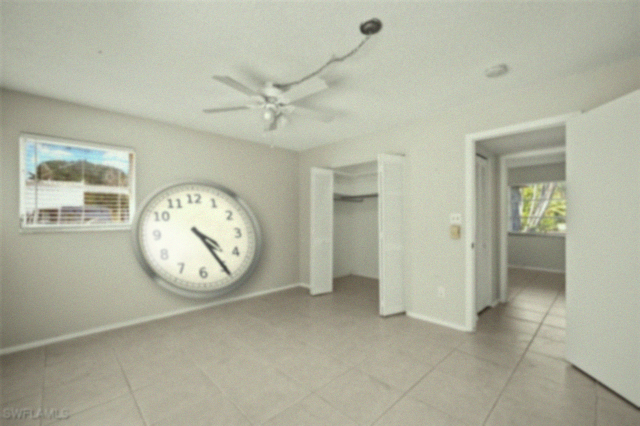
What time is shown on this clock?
4:25
